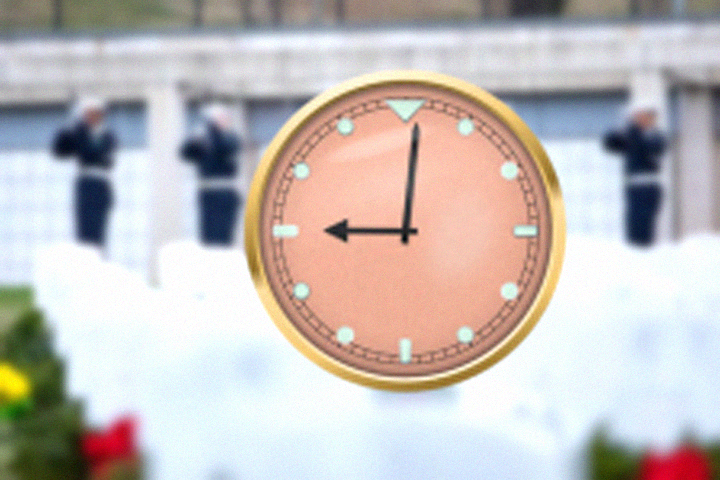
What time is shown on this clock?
9:01
